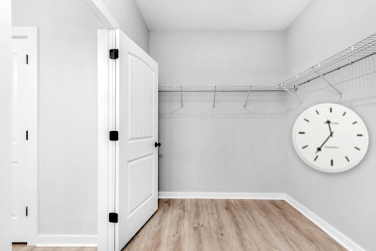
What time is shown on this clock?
11:36
